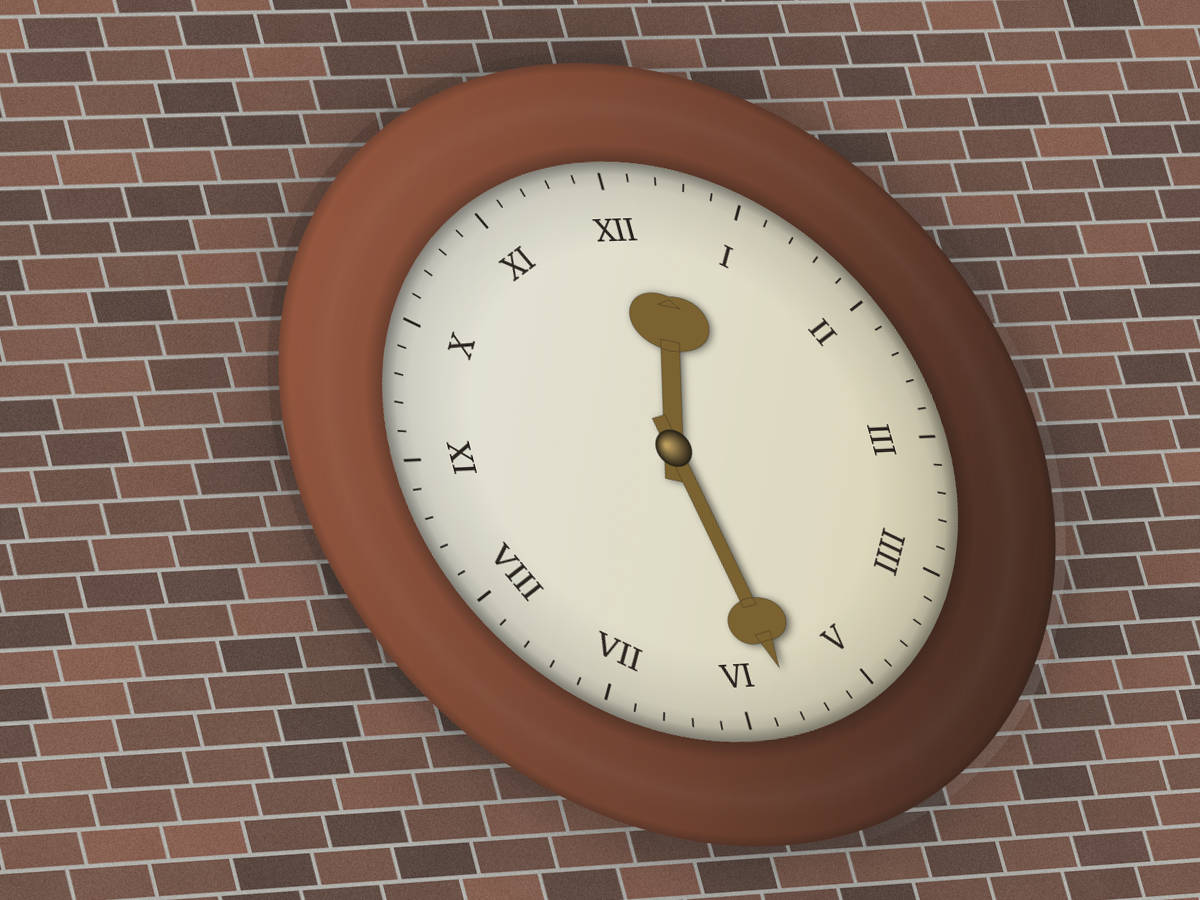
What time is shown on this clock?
12:28
